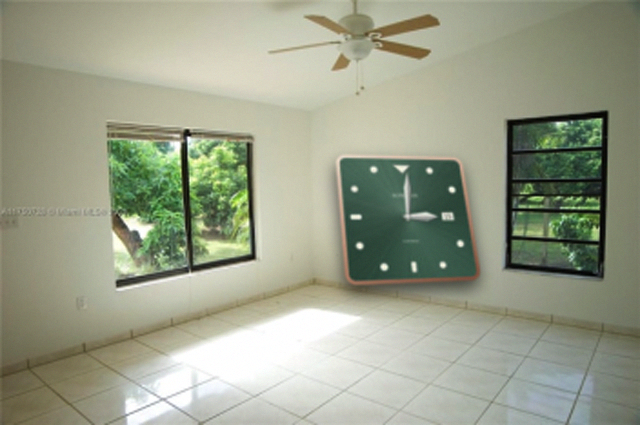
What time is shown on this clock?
3:01
